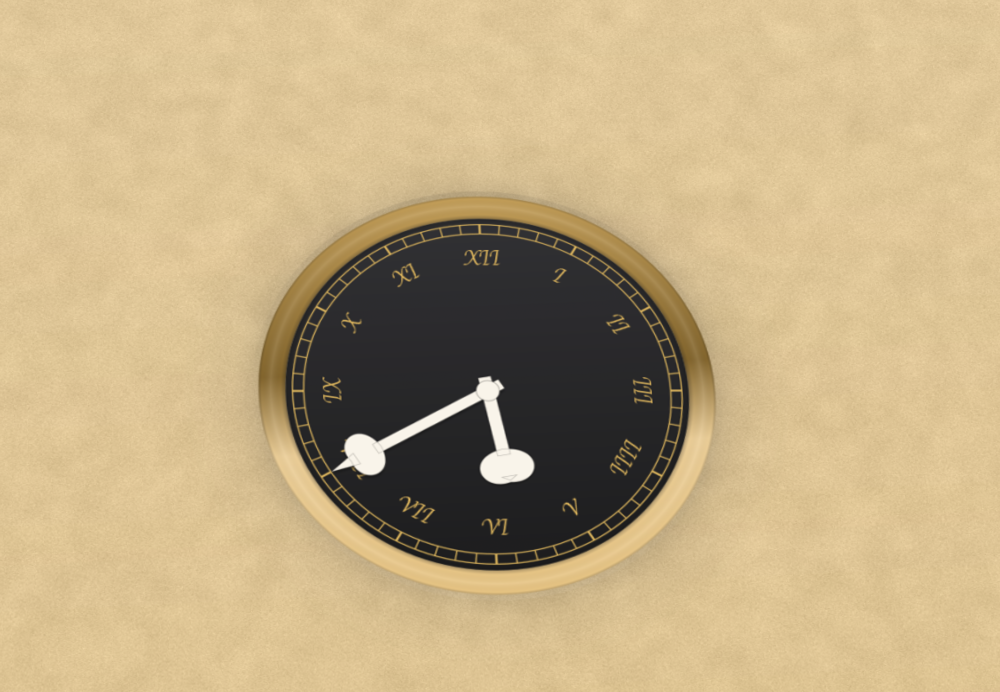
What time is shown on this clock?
5:40
